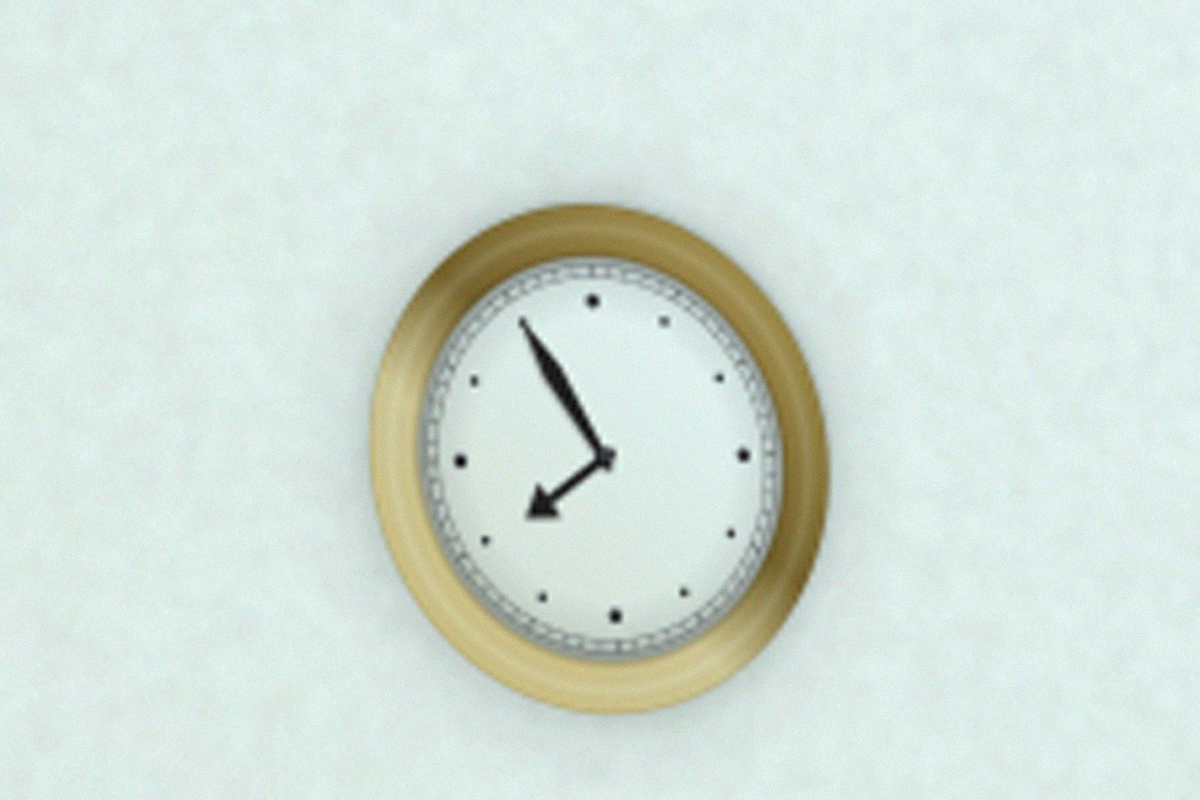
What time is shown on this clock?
7:55
